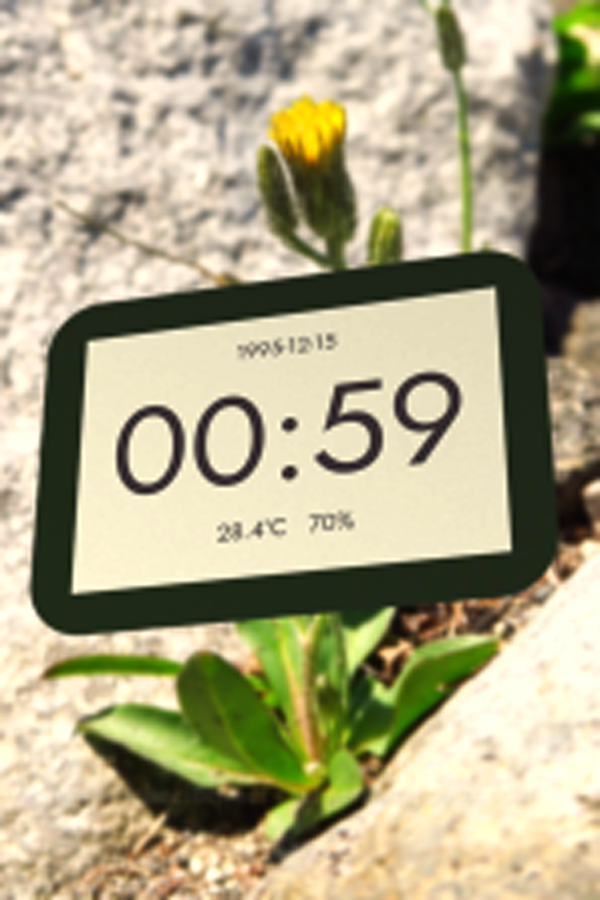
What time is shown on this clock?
0:59
